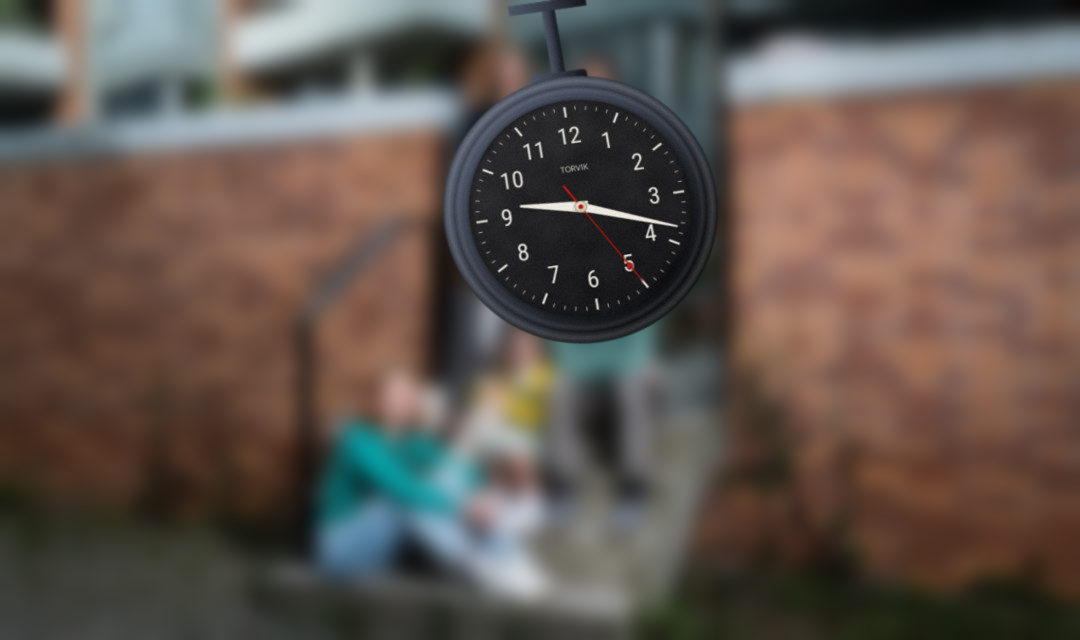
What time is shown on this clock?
9:18:25
